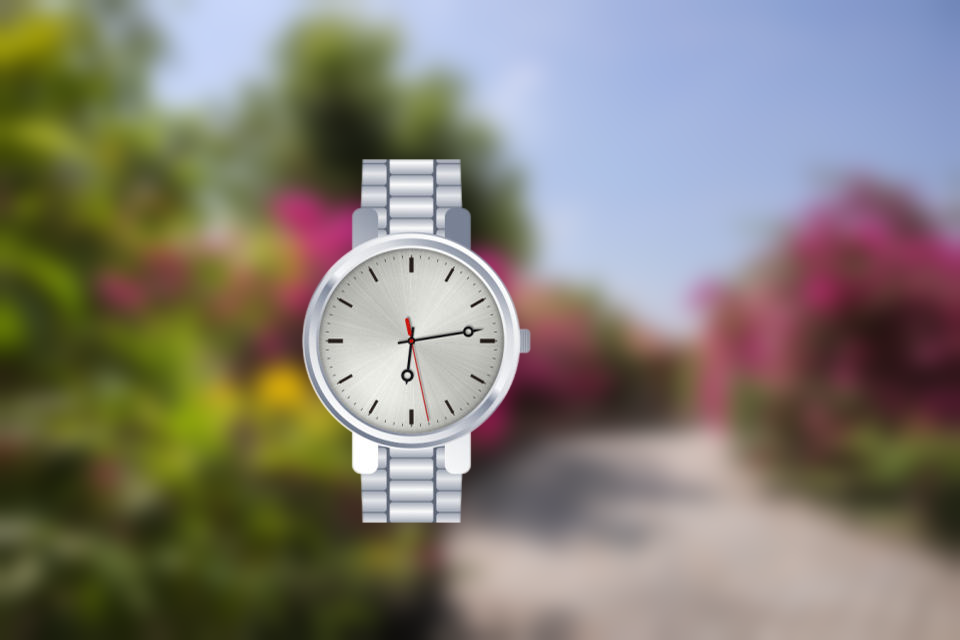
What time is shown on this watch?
6:13:28
